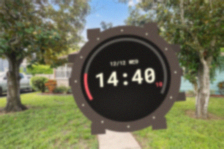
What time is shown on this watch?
14:40
